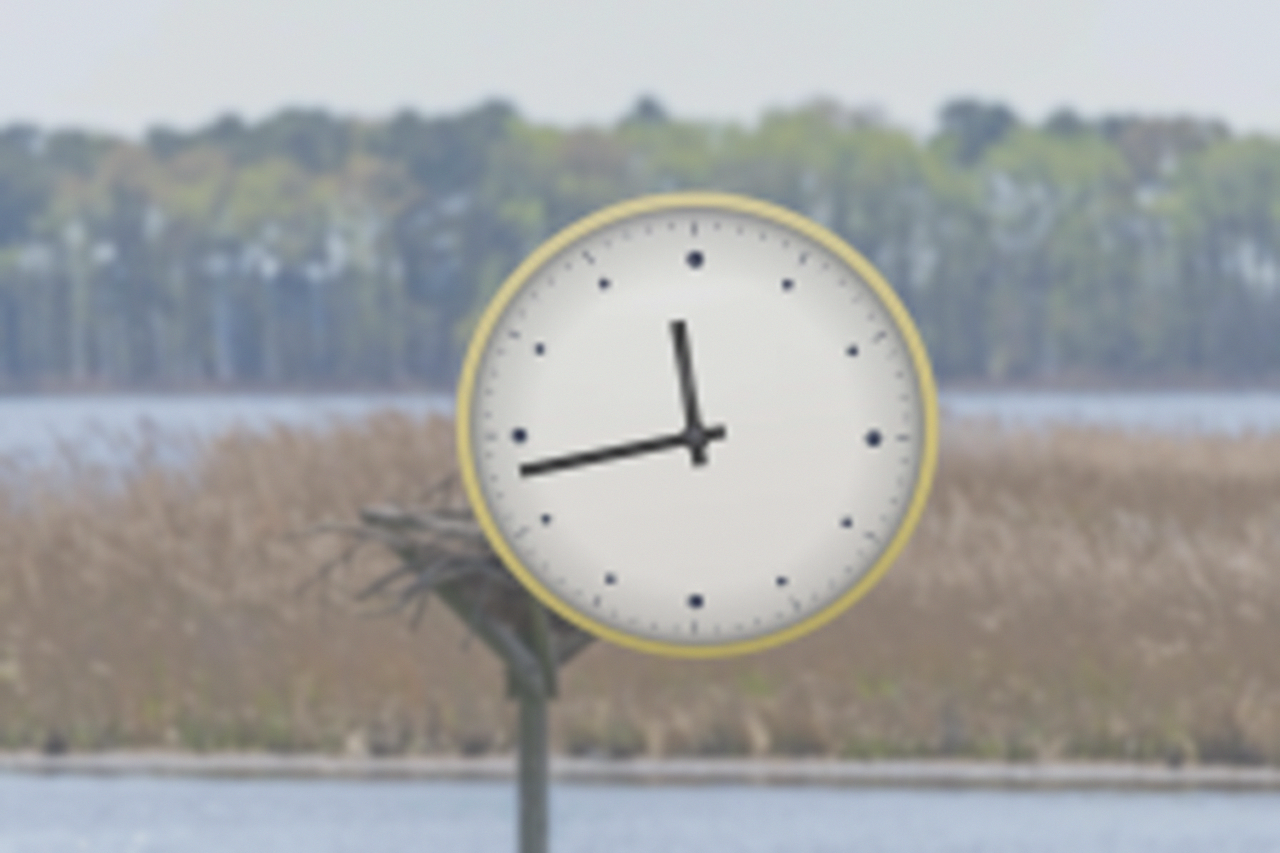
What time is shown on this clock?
11:43
